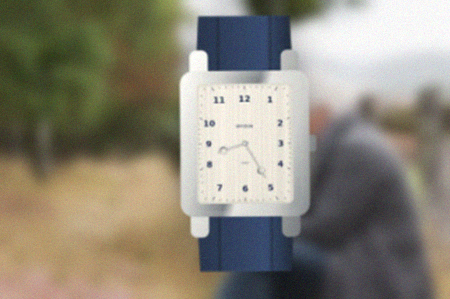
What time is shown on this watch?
8:25
